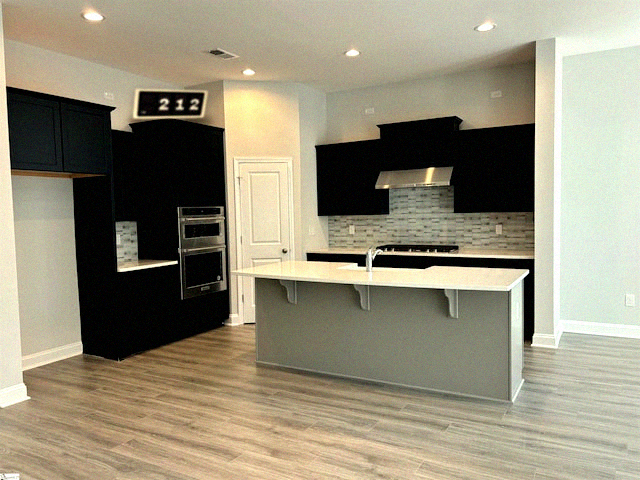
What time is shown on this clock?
2:12
